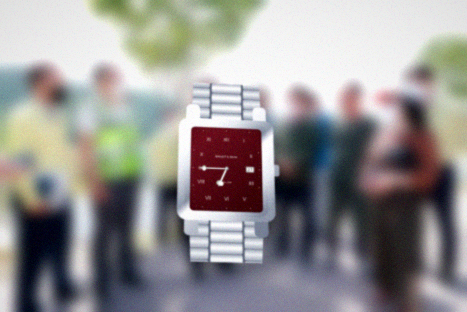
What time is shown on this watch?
6:45
